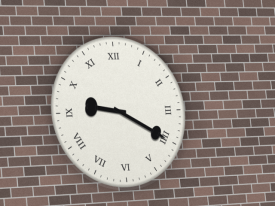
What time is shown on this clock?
9:20
